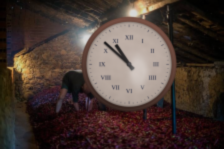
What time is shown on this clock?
10:52
